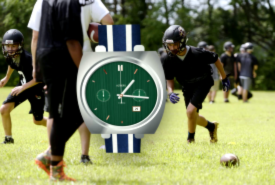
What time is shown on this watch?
1:16
